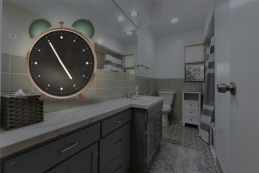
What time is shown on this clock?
4:55
